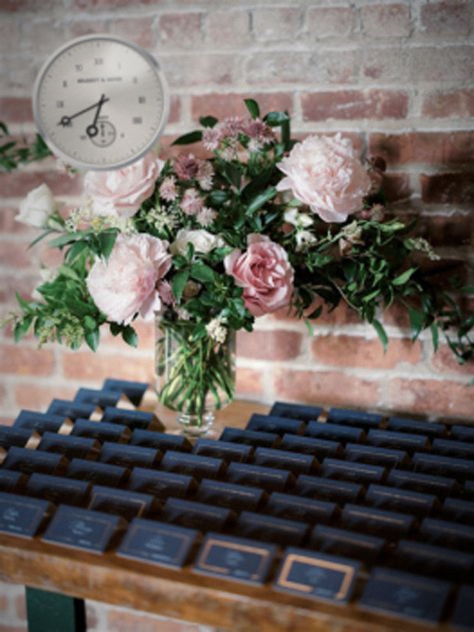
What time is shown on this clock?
6:41
